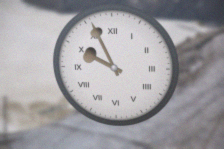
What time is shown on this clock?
9:56
